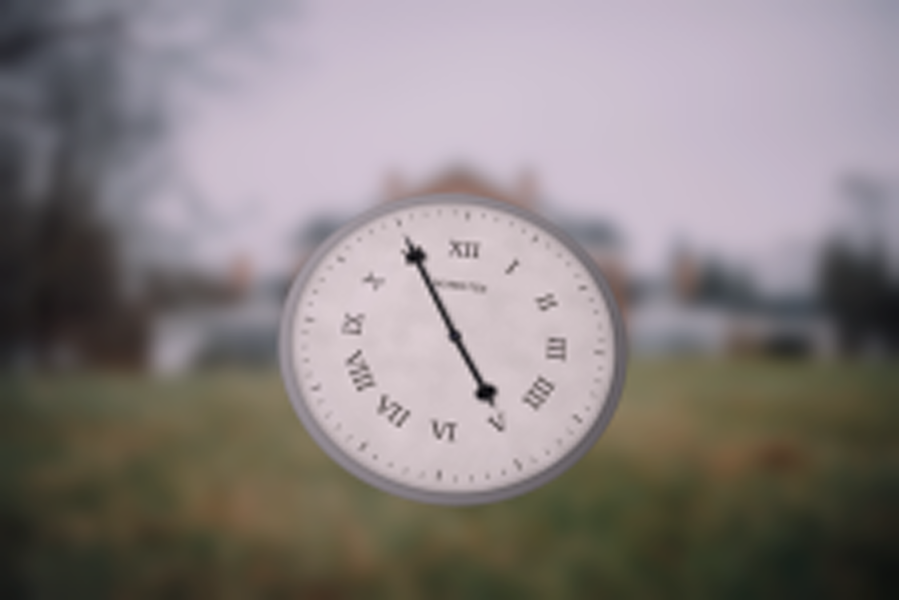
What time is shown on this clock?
4:55
